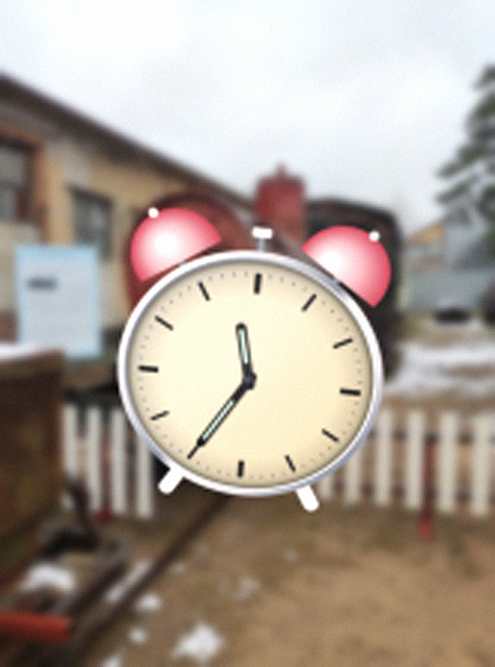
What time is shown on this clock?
11:35
